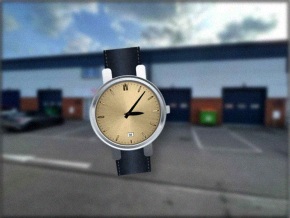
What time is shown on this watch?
3:07
